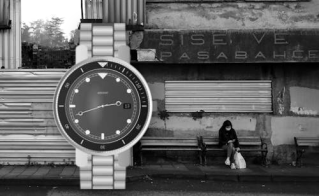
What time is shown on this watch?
2:42
